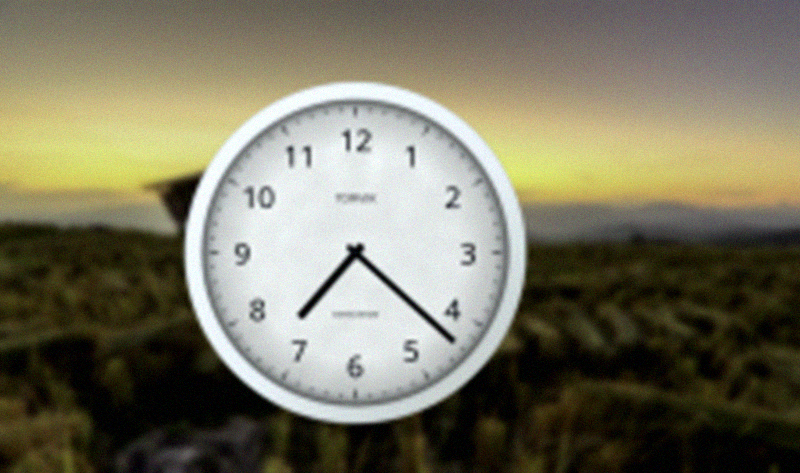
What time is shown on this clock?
7:22
